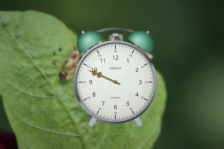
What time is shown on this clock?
9:49
